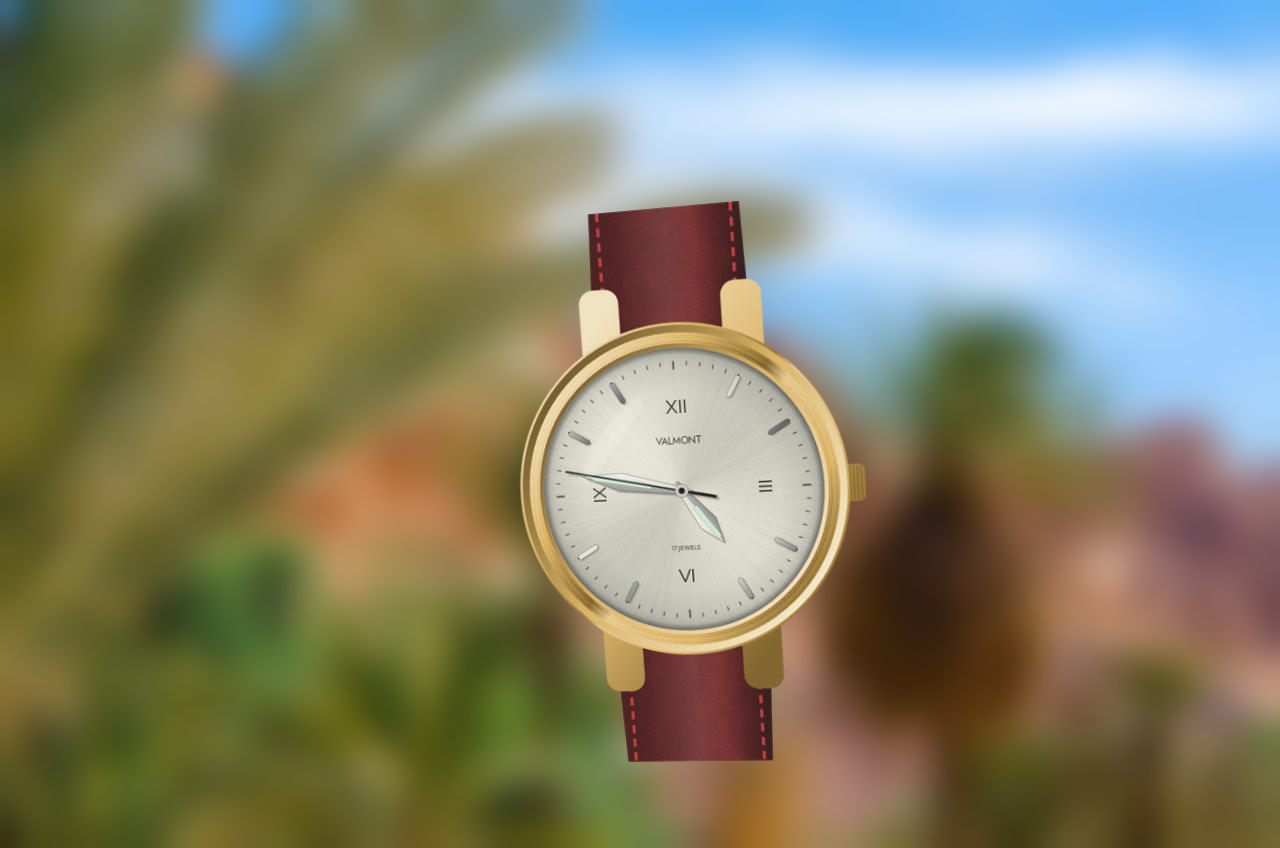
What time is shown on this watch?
4:46:47
